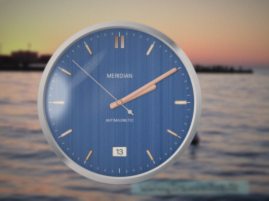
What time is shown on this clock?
2:09:52
